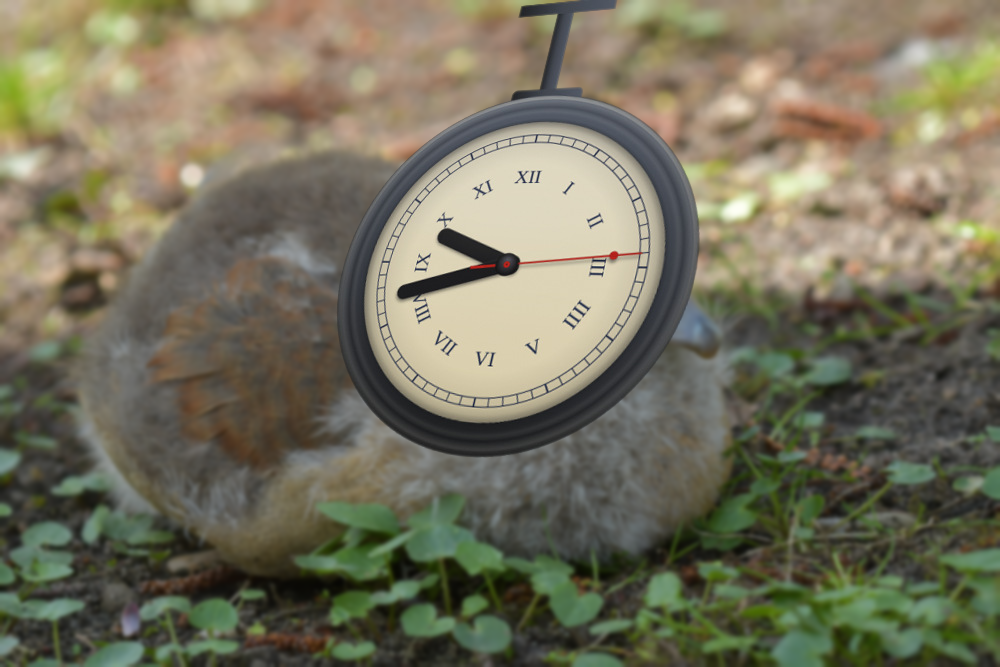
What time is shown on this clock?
9:42:14
